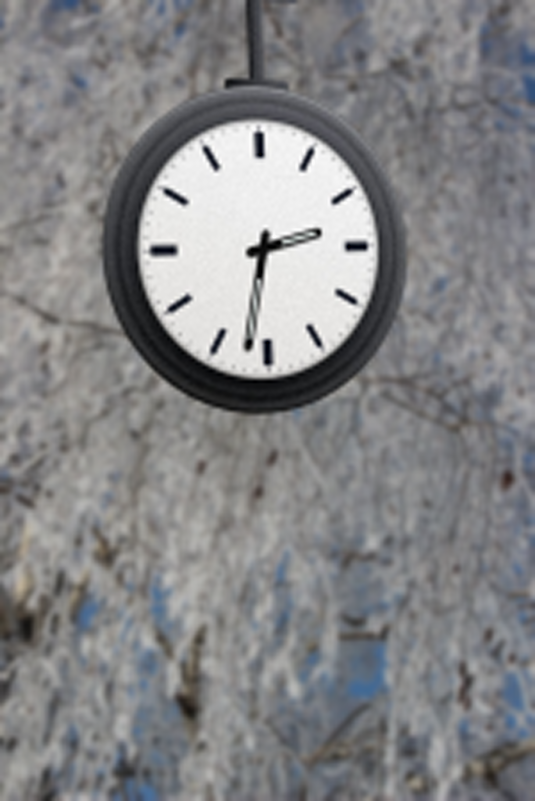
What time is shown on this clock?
2:32
